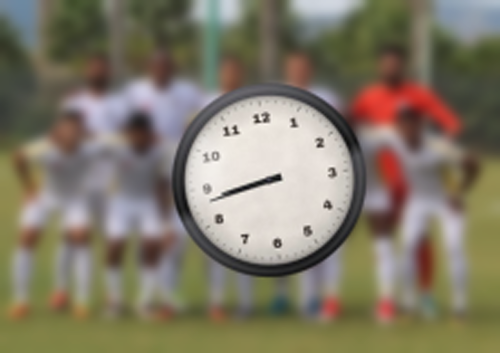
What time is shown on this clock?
8:43
